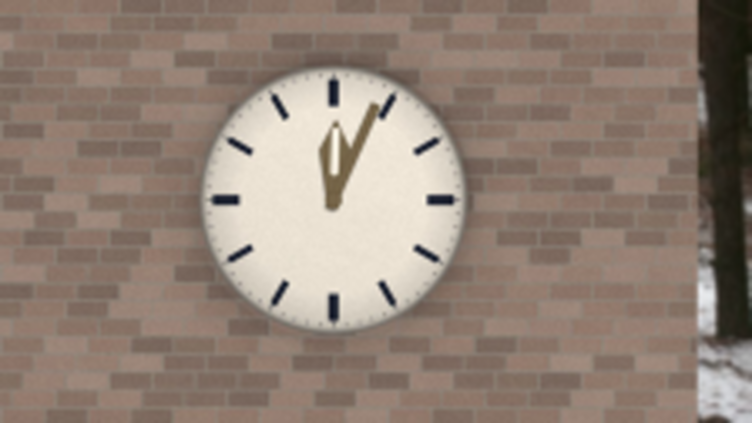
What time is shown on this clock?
12:04
